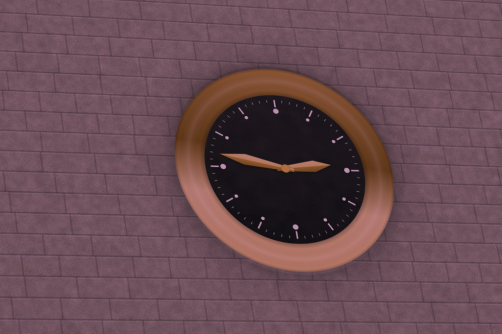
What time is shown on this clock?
2:47
